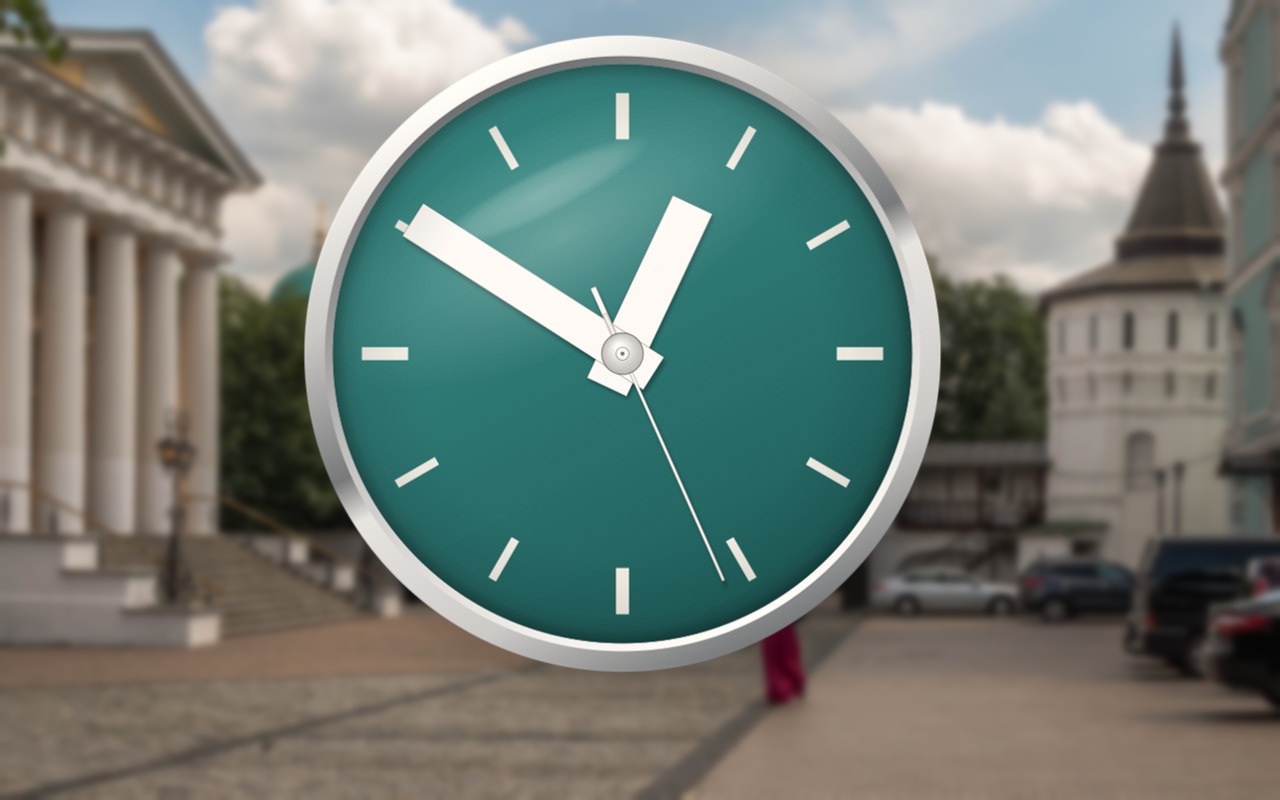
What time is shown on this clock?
12:50:26
